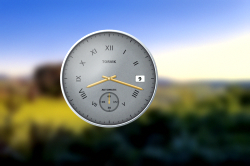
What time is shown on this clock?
8:18
